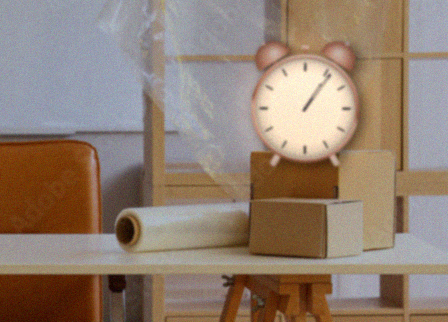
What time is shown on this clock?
1:06
